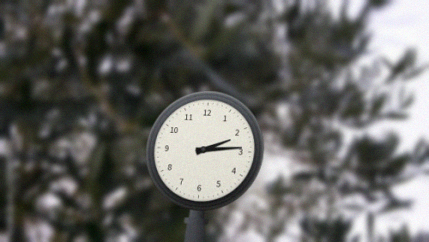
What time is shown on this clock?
2:14
